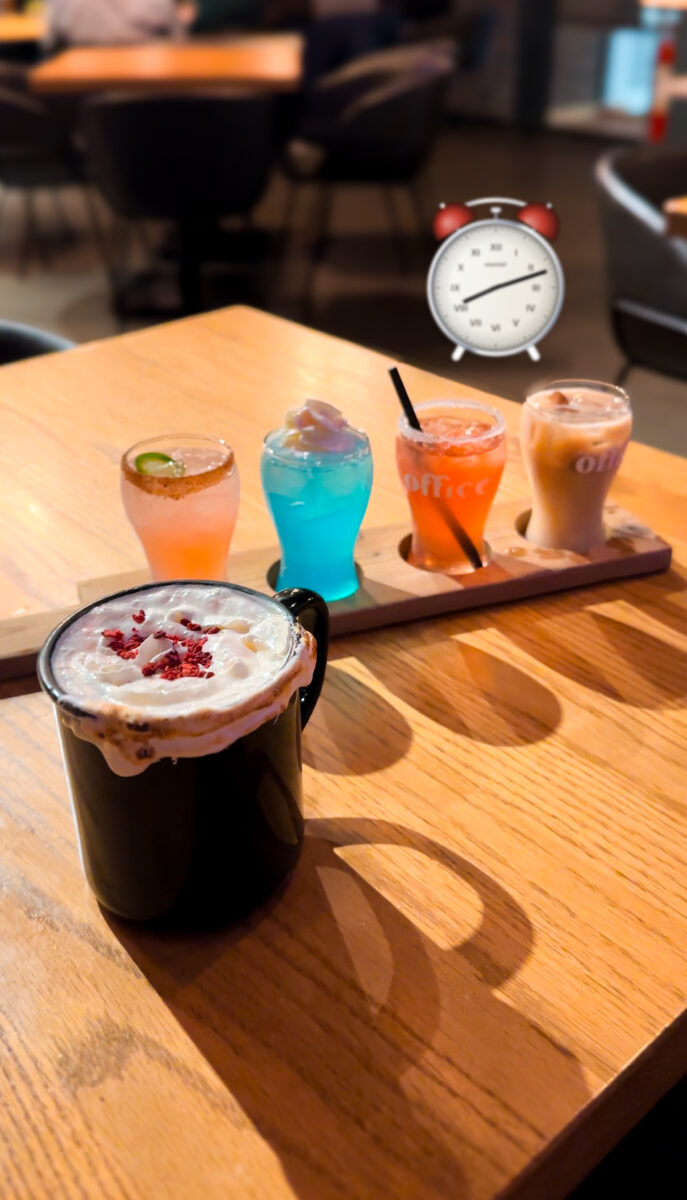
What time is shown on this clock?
8:12
